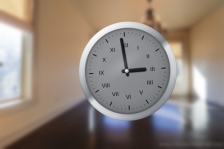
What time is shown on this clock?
2:59
